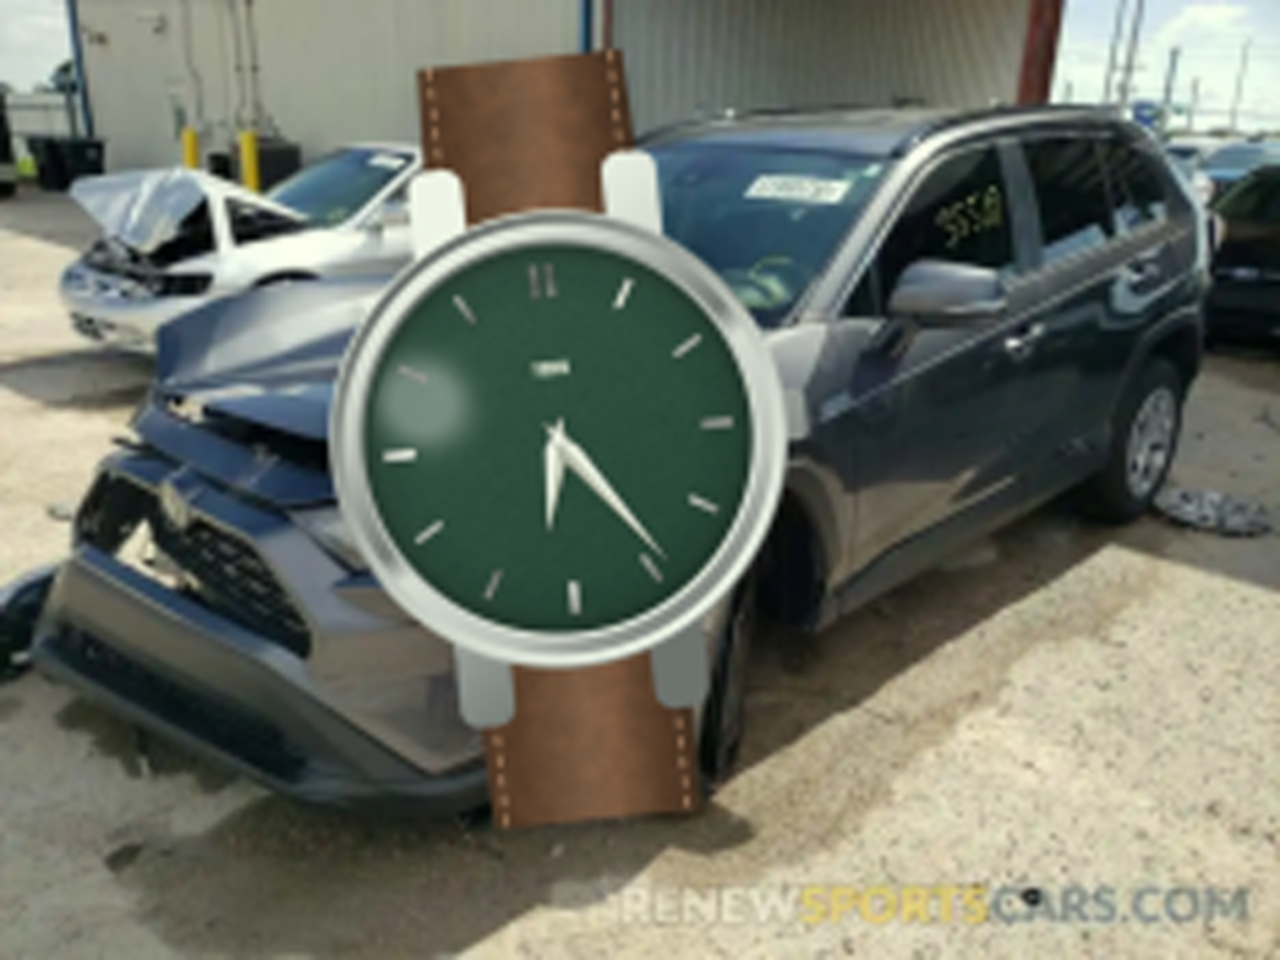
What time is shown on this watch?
6:24
